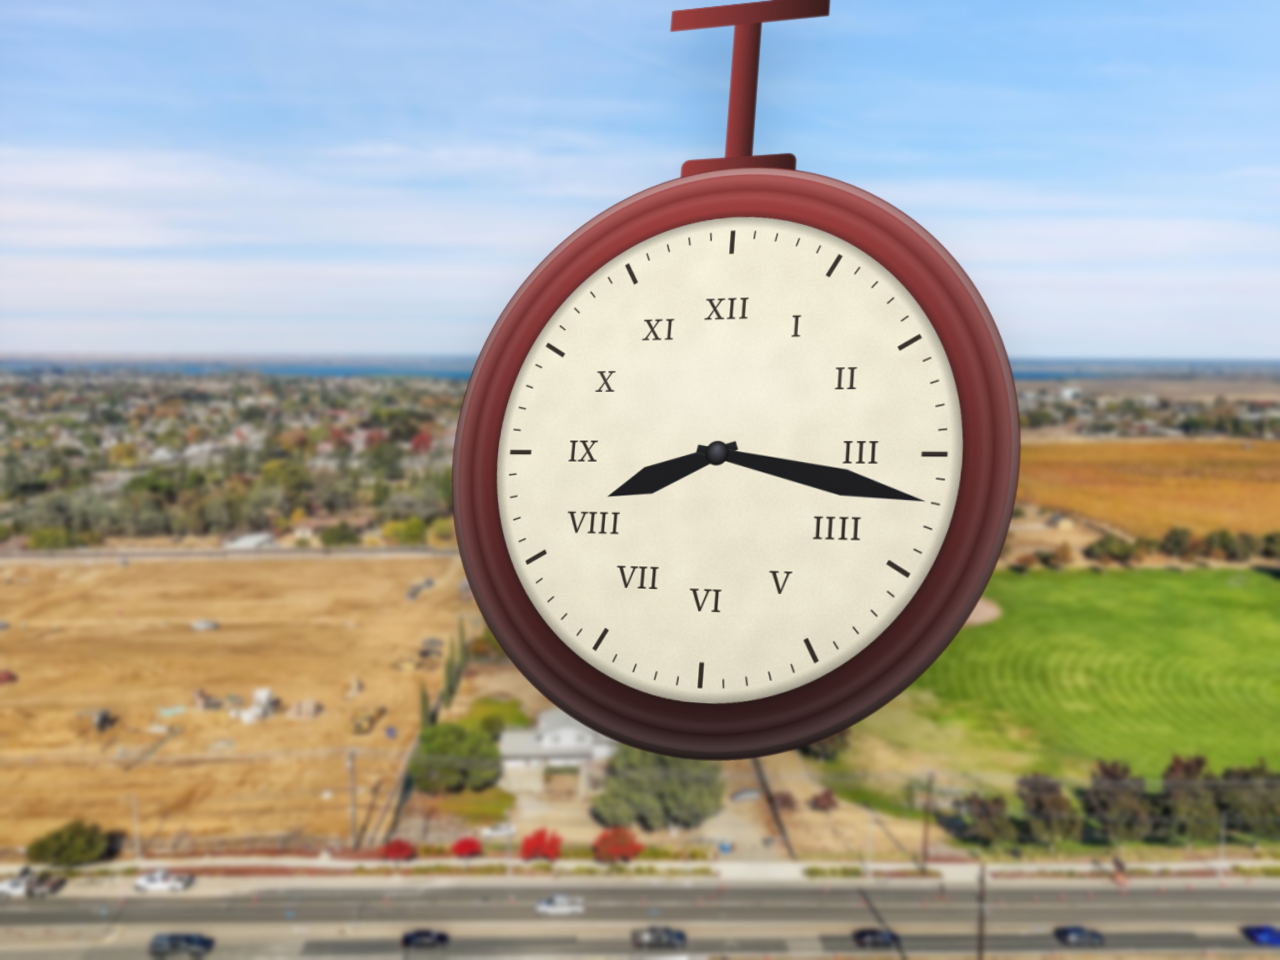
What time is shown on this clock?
8:17
